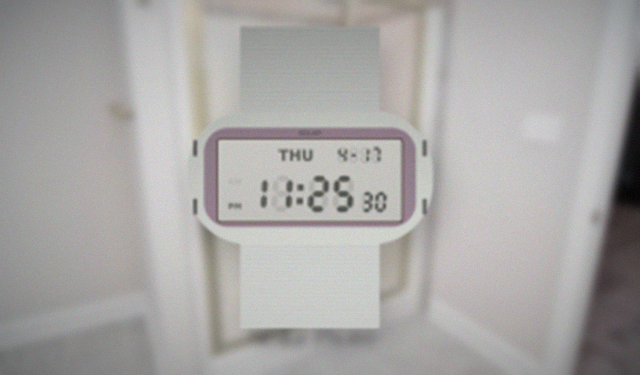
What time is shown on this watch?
11:25:30
